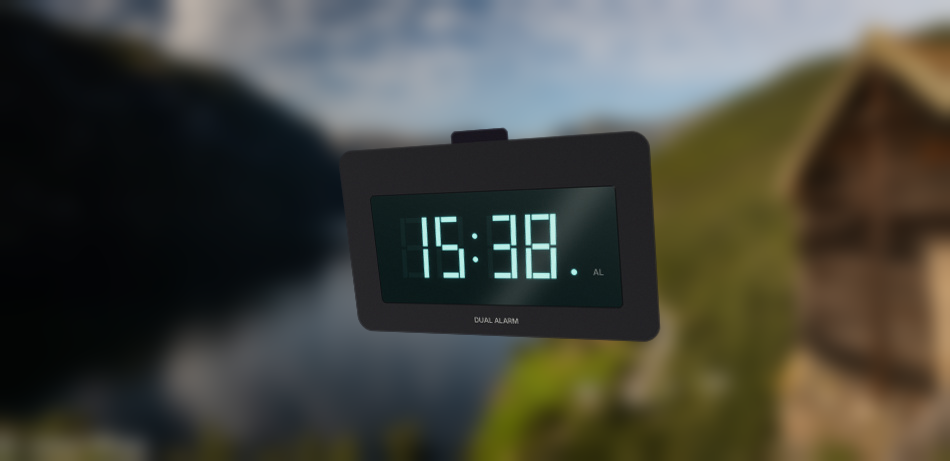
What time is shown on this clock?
15:38
